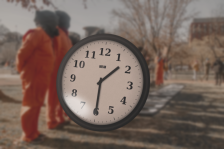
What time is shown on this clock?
1:30
